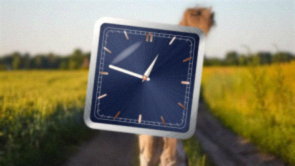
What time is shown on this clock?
12:47
